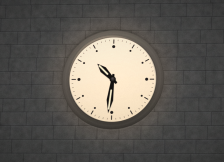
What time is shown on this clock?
10:31
